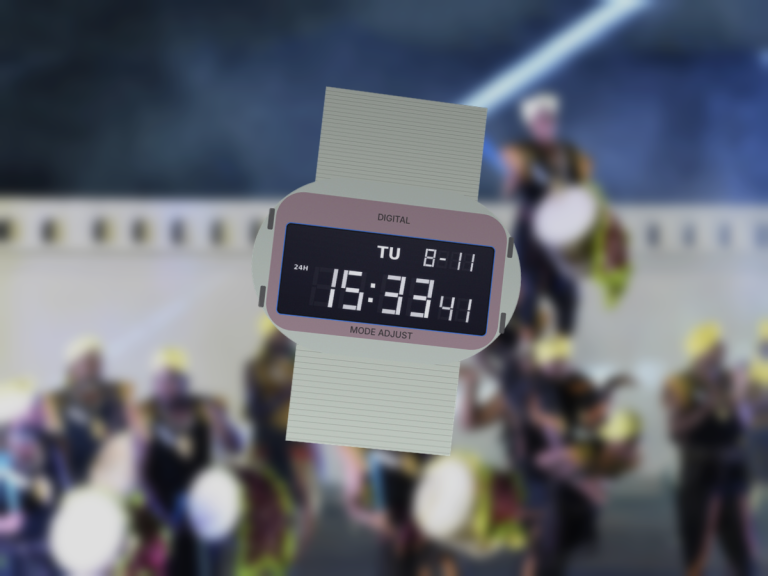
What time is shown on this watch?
15:33:41
